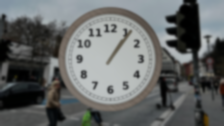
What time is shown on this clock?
1:06
